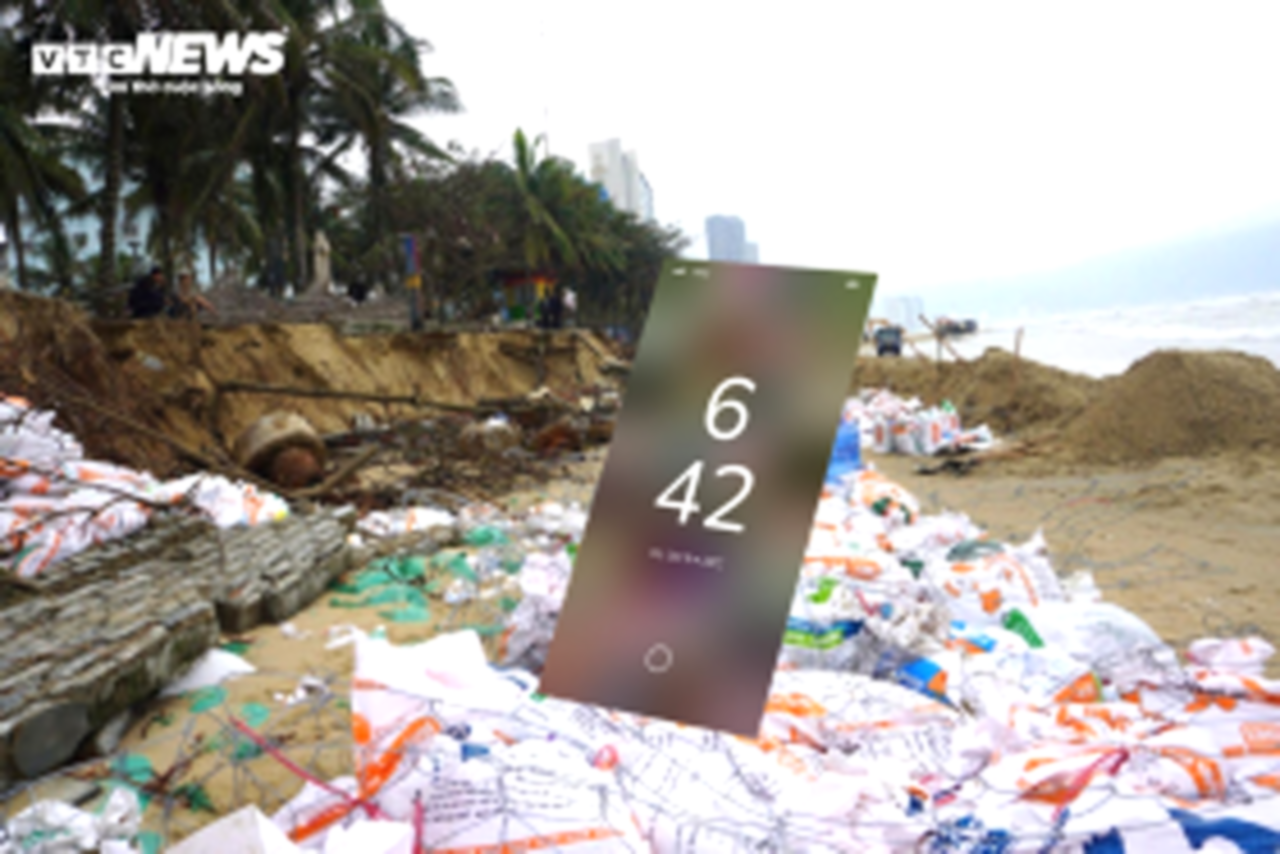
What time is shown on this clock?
6:42
